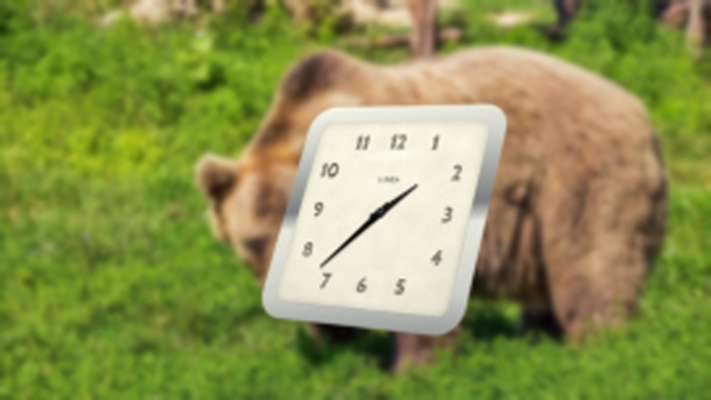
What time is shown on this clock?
1:37
